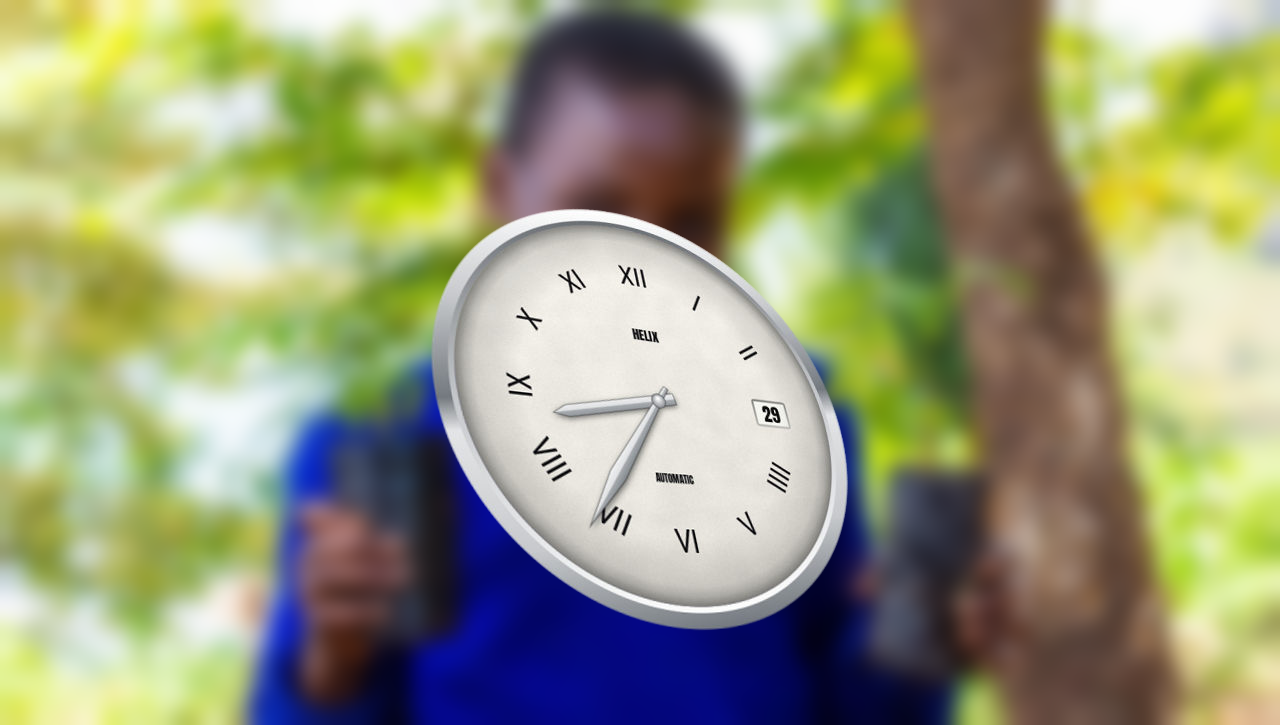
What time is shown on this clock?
8:36
